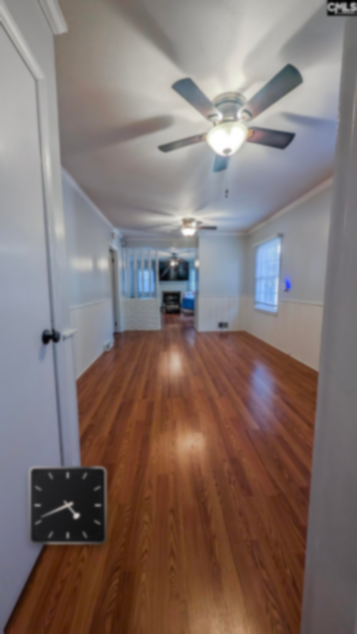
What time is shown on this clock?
4:41
